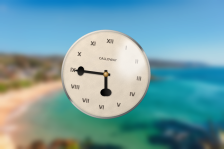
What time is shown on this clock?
5:45
